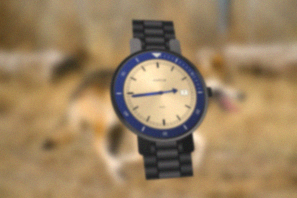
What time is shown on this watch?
2:44
